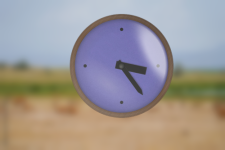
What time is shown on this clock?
3:24
